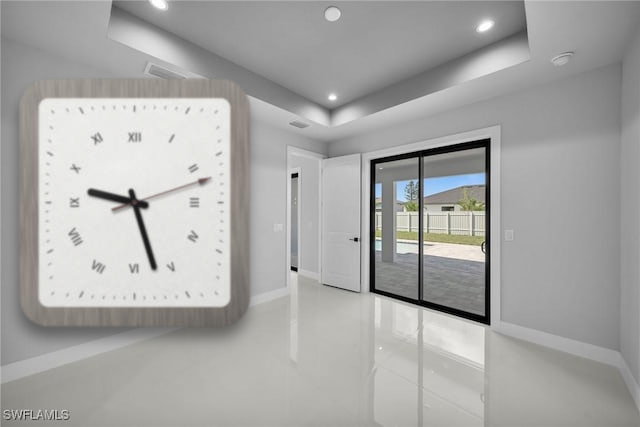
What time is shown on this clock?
9:27:12
